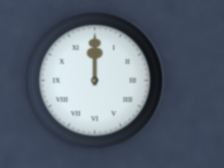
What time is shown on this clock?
12:00
